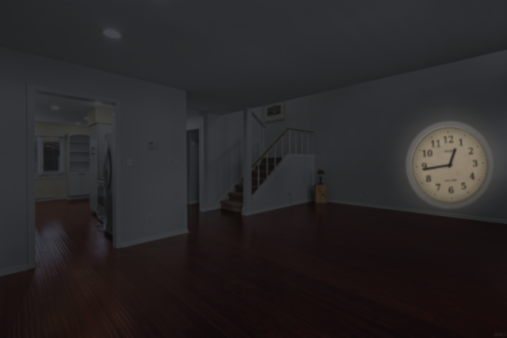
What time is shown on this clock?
12:44
